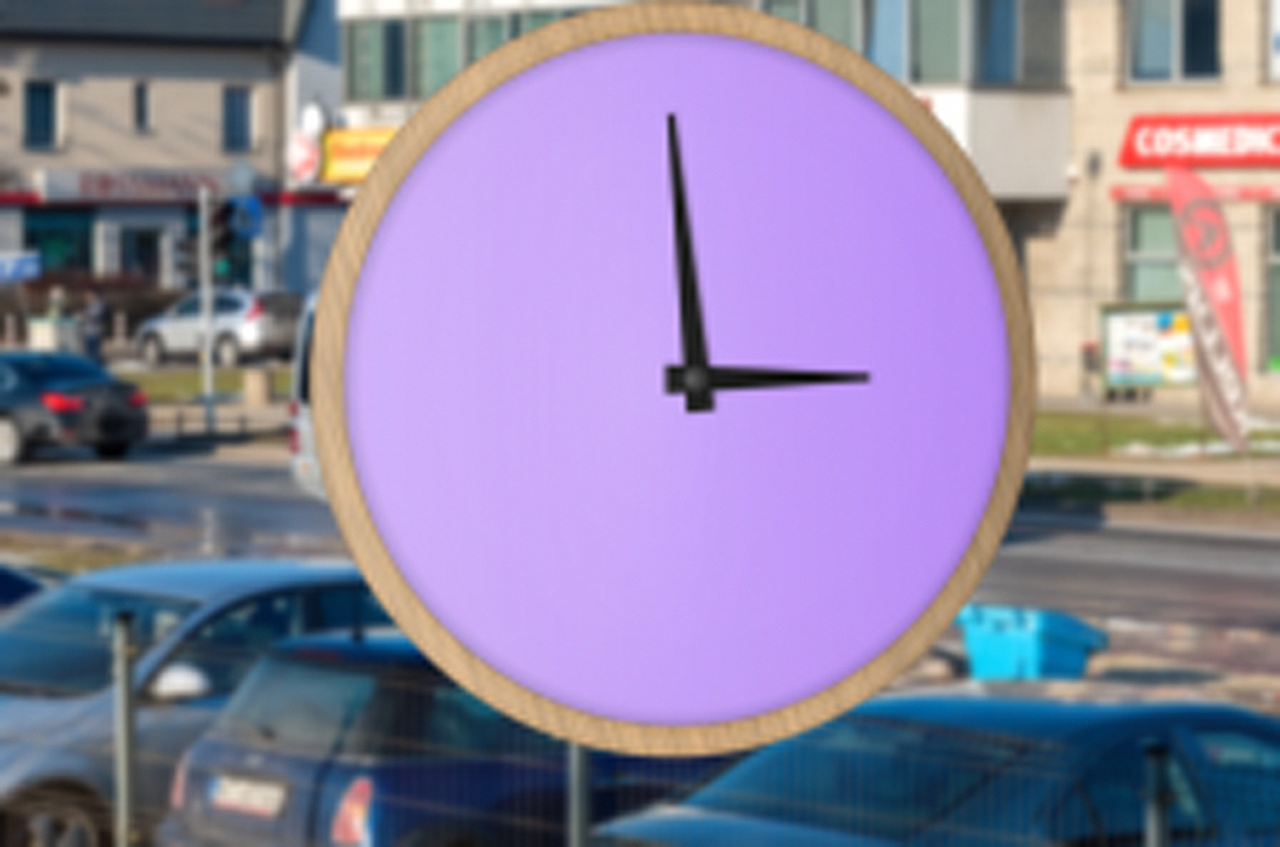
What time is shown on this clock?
2:59
